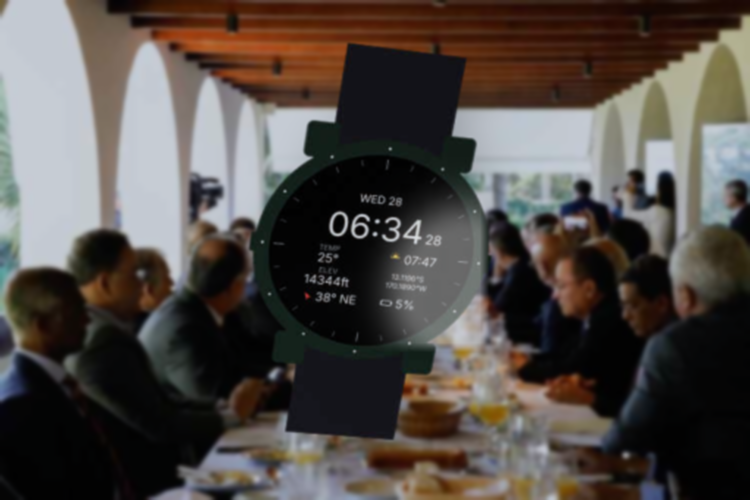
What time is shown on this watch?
6:34:28
